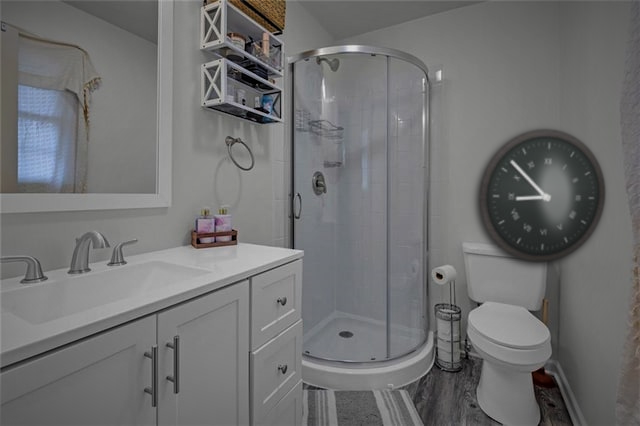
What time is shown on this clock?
8:52
